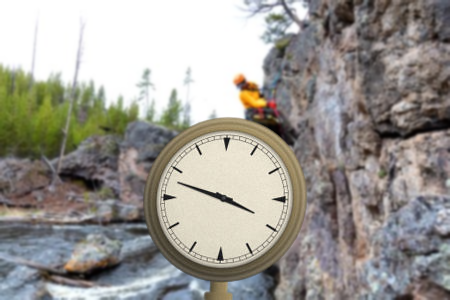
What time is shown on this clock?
3:48
